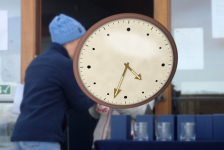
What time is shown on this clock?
4:33
